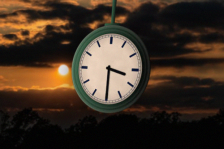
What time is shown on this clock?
3:30
